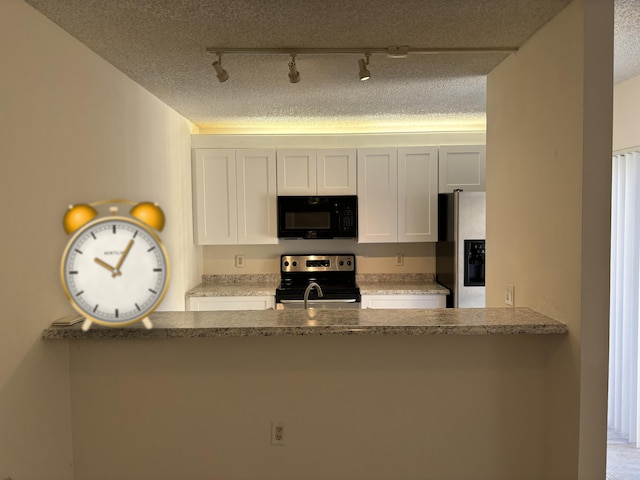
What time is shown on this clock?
10:05
